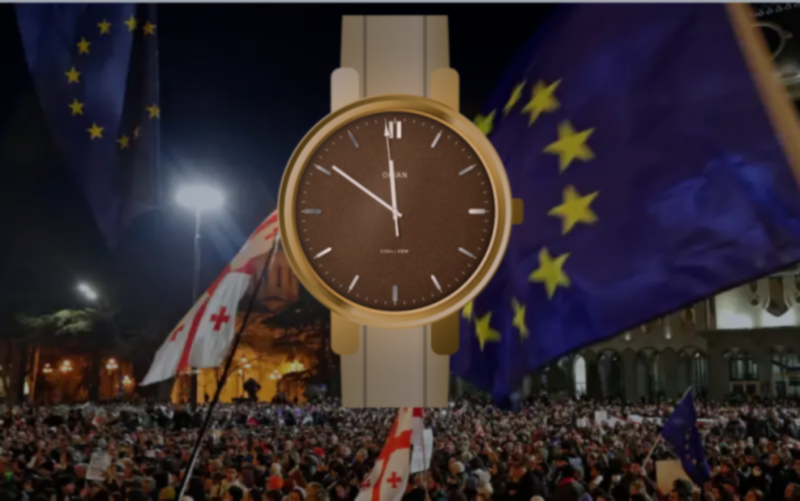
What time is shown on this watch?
11:50:59
